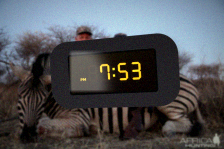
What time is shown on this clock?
7:53
